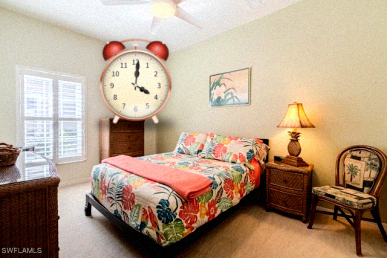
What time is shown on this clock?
4:01
